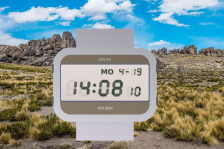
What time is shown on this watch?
14:08:10
